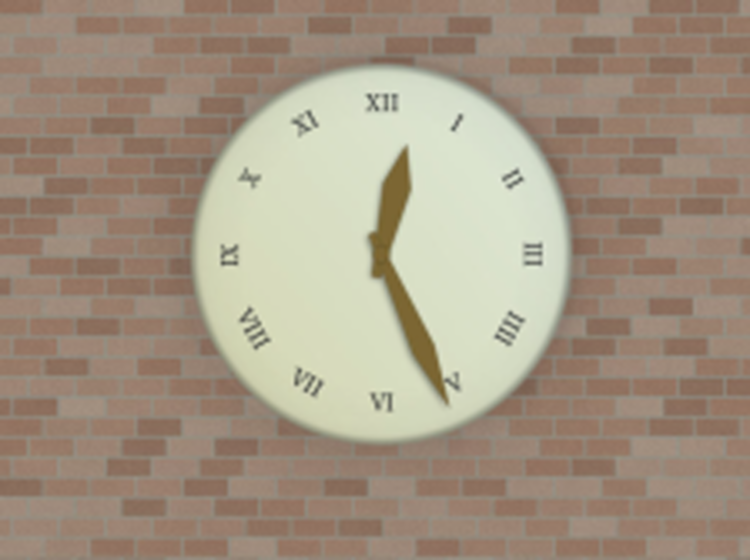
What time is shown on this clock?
12:26
